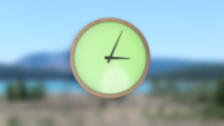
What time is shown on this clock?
3:04
